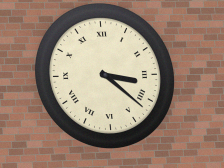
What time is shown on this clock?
3:22
